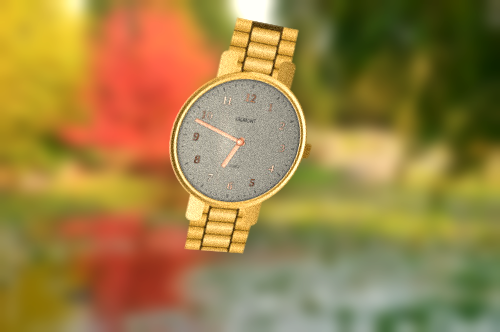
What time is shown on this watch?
6:48
